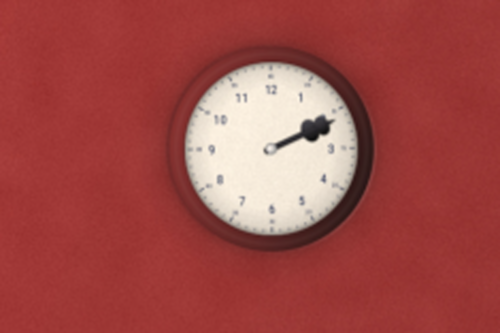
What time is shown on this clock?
2:11
